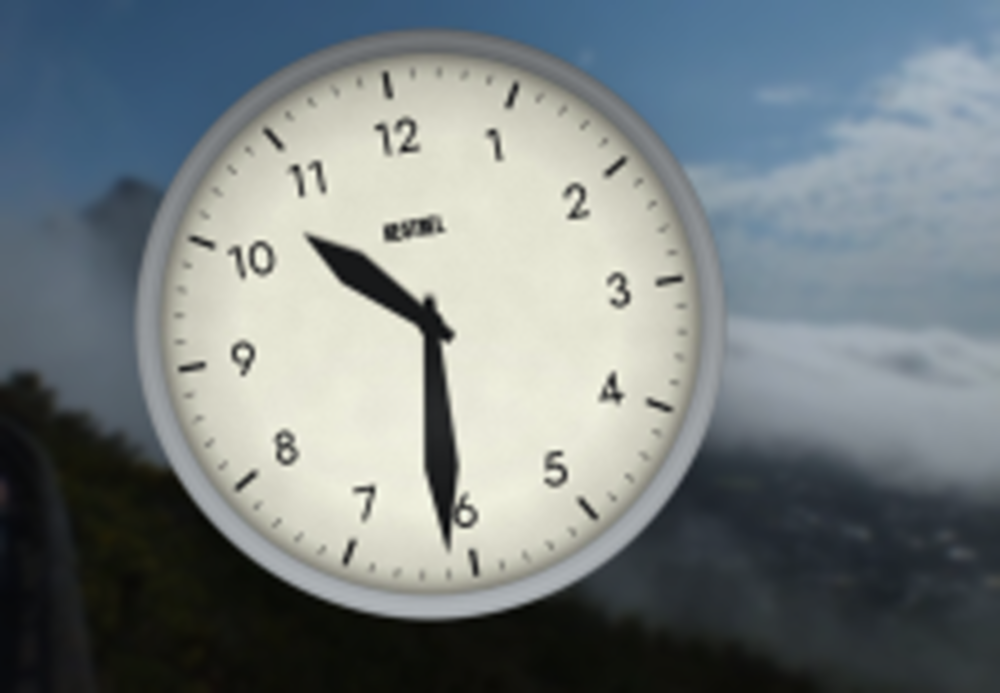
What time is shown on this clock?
10:31
